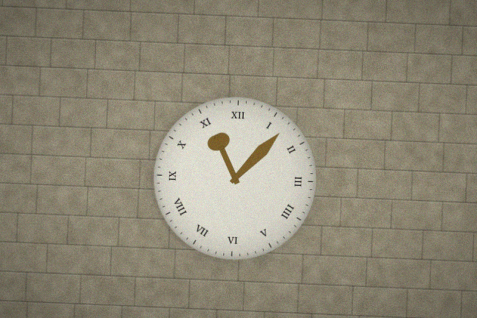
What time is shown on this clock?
11:07
